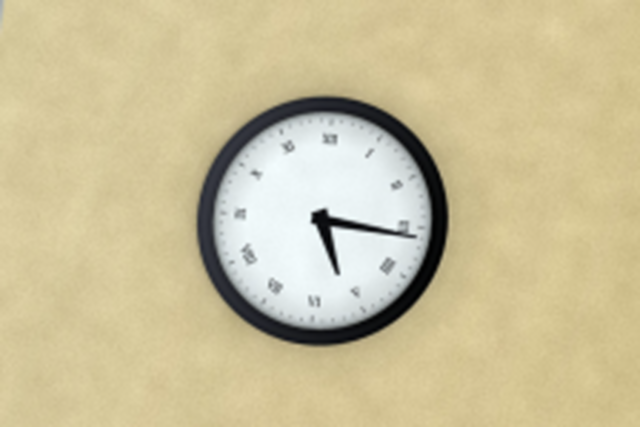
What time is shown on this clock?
5:16
